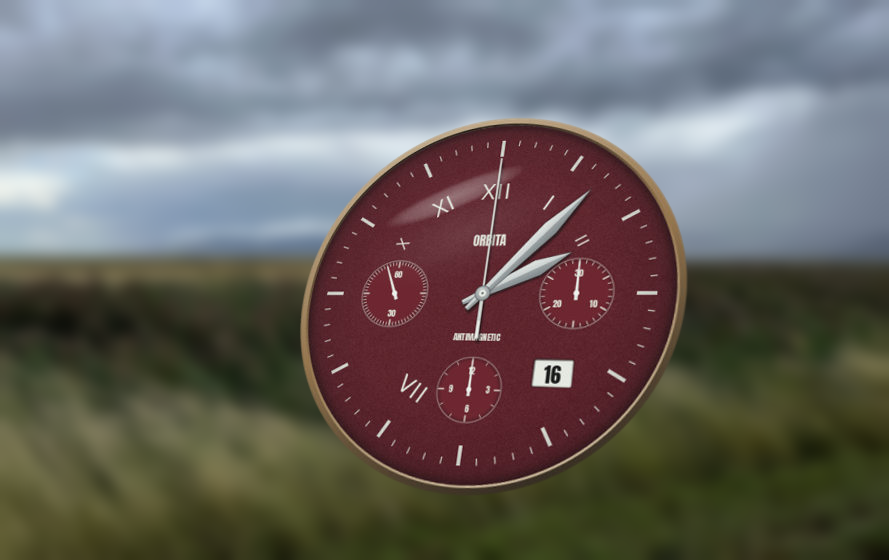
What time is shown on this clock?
2:06:56
